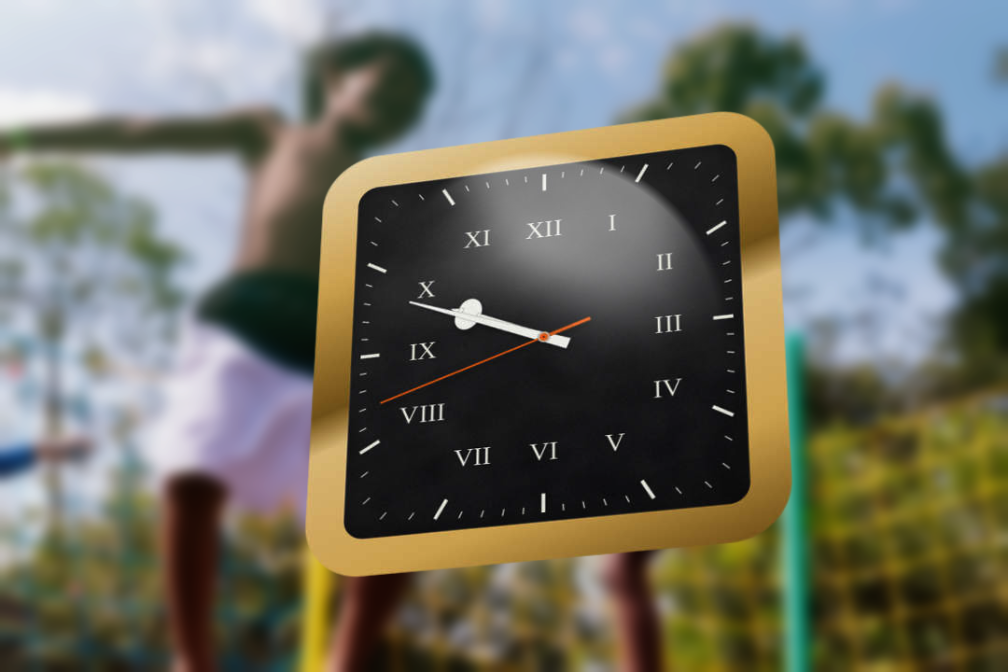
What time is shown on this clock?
9:48:42
